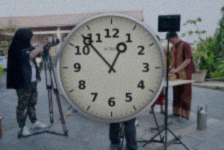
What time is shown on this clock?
12:53
